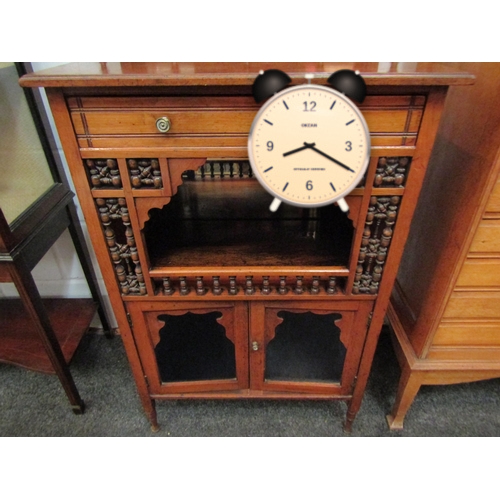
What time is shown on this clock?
8:20
